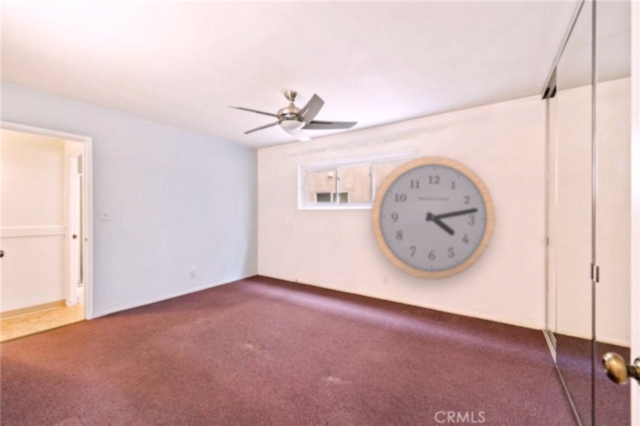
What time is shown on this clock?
4:13
